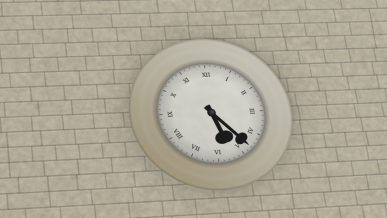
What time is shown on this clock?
5:23
